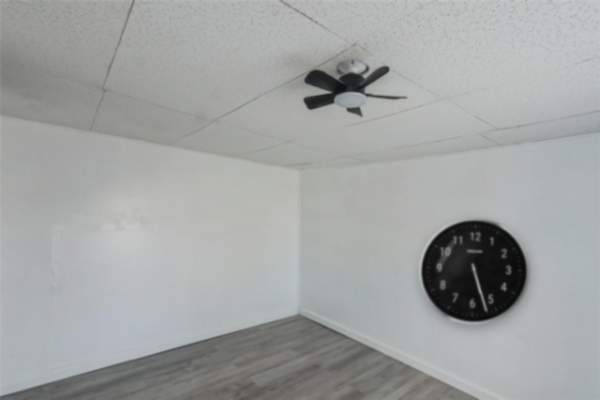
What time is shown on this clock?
5:27
